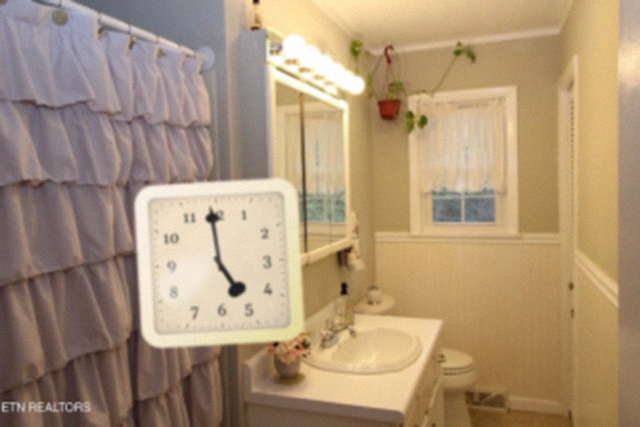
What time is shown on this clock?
4:59
